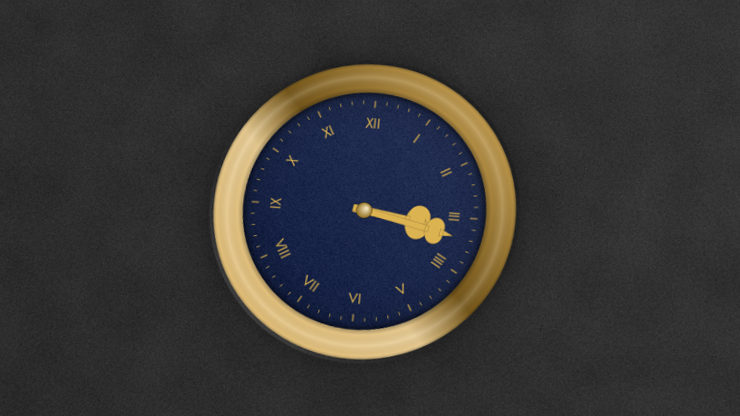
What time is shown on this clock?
3:17
